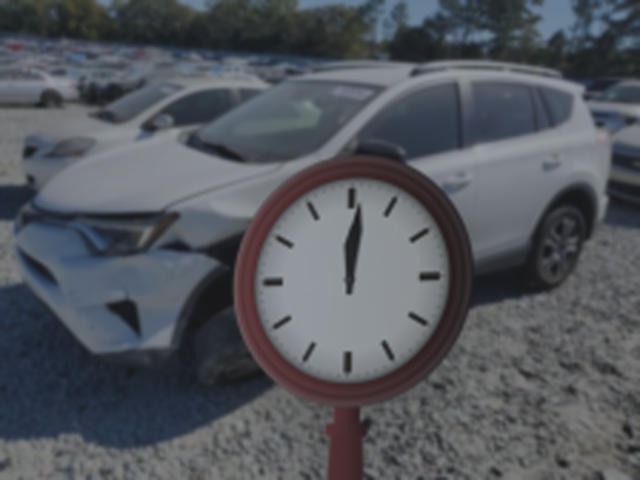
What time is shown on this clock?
12:01
